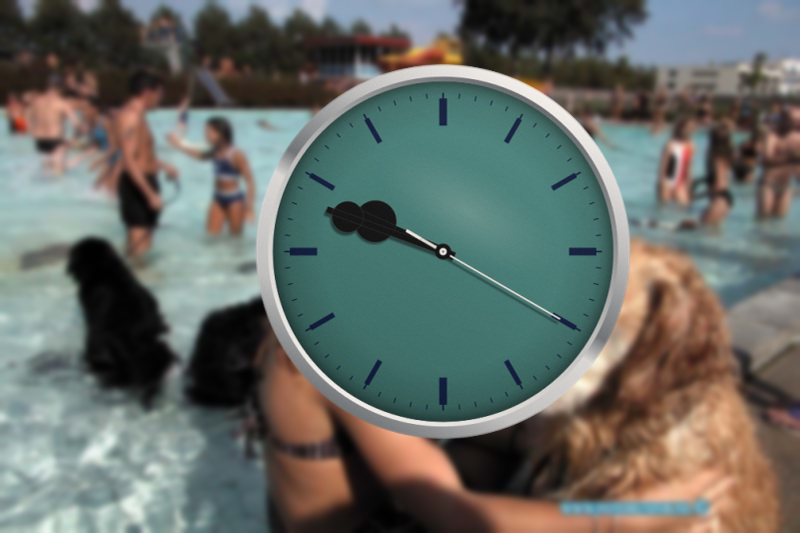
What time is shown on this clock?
9:48:20
